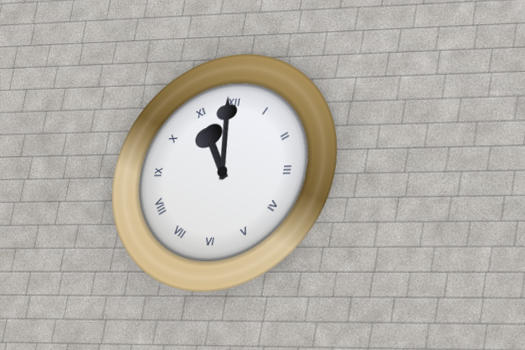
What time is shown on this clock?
10:59
